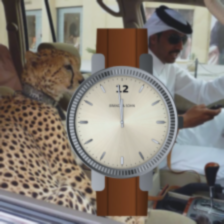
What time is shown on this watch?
11:59
